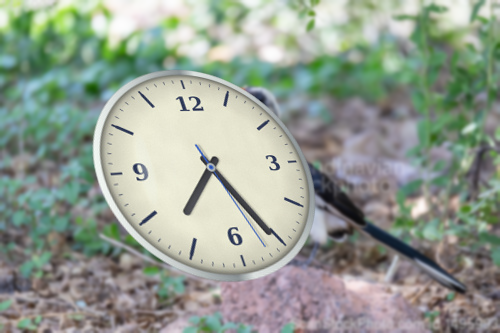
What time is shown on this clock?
7:25:27
